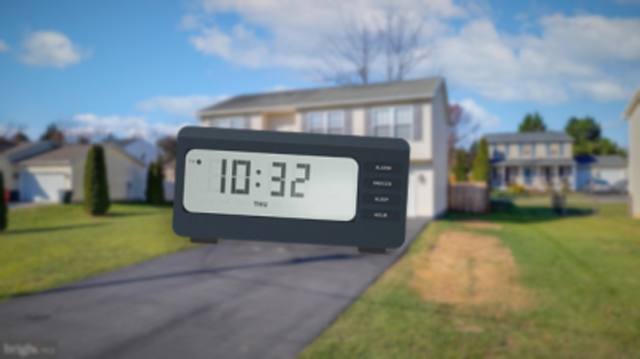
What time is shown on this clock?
10:32
